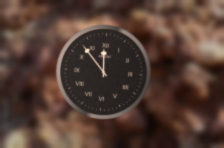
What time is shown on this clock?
11:53
